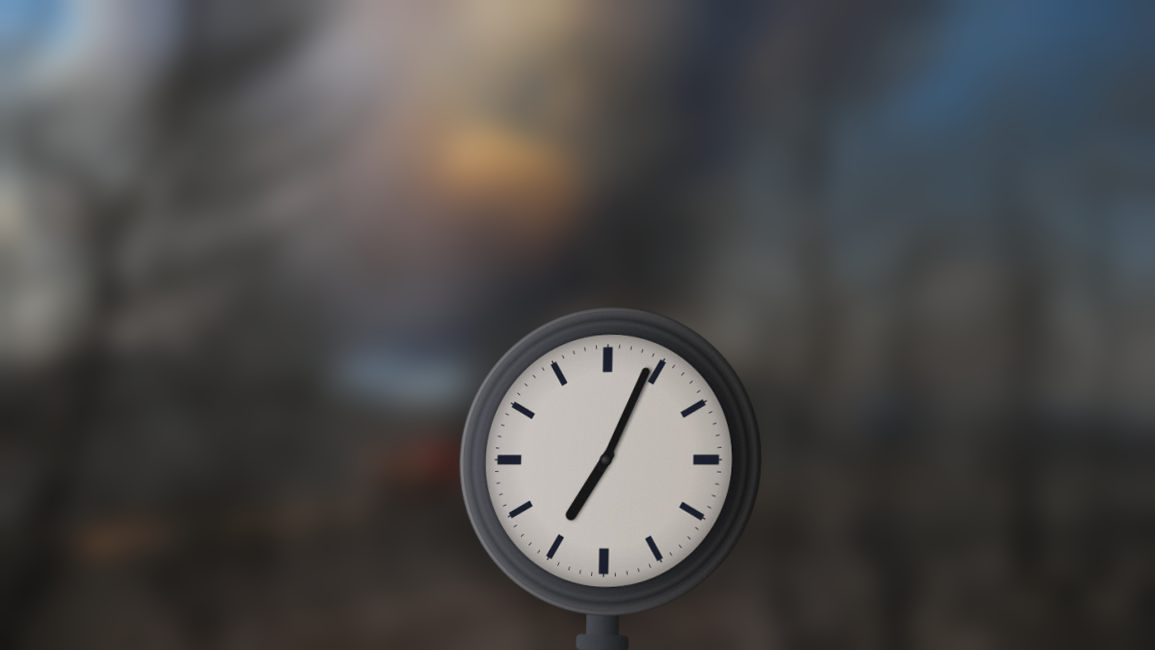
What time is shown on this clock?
7:04
